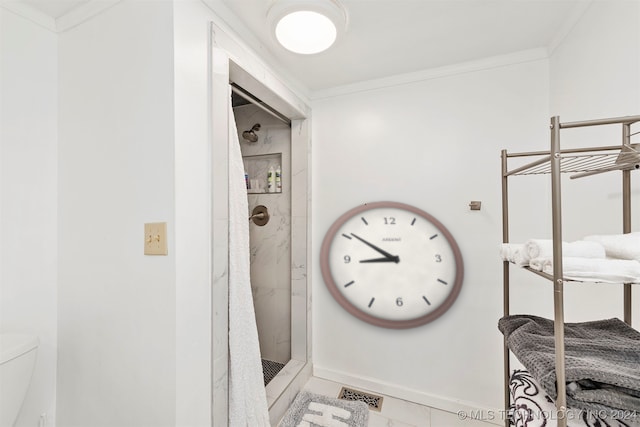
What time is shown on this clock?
8:51
